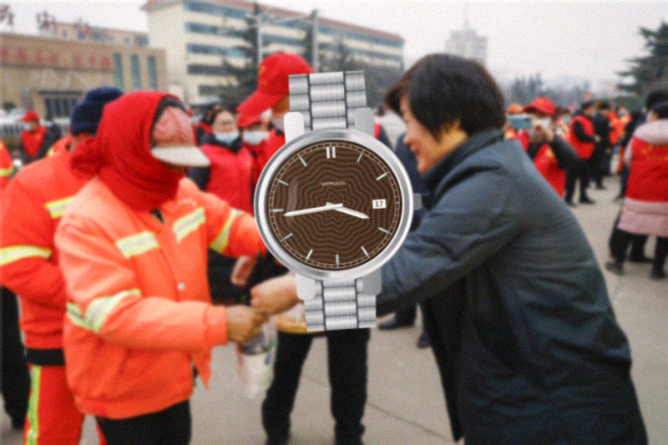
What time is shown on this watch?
3:44
